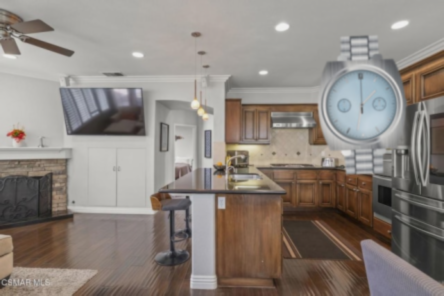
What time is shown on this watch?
1:32
